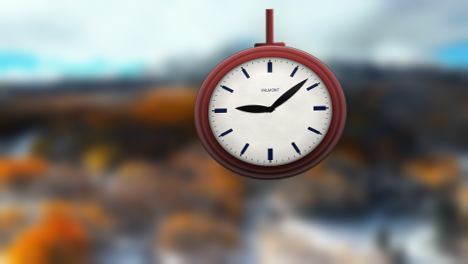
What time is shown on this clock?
9:08
